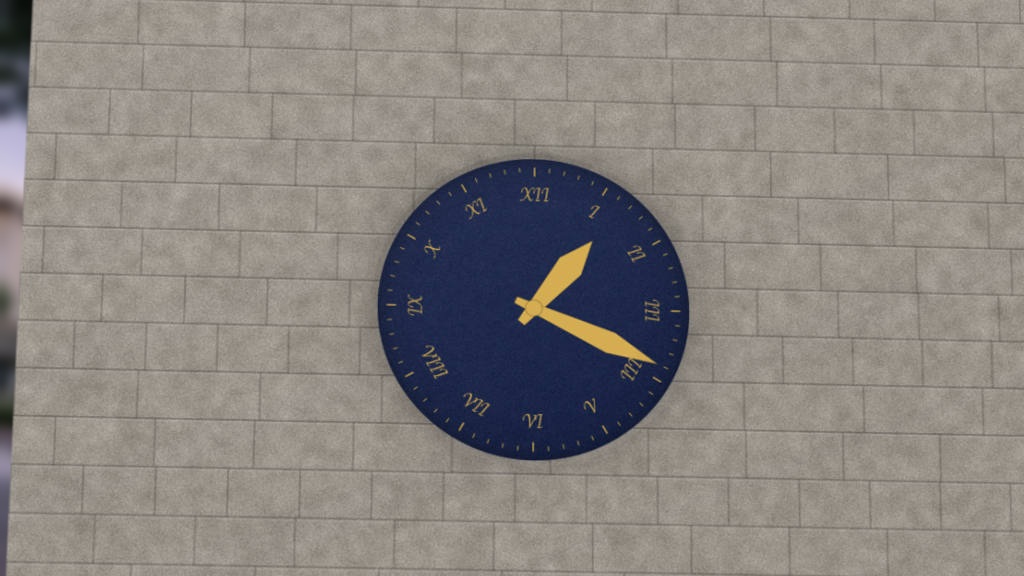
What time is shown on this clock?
1:19
